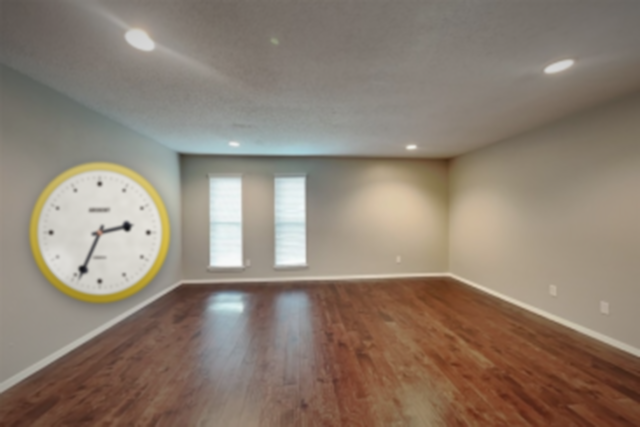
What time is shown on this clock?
2:34
